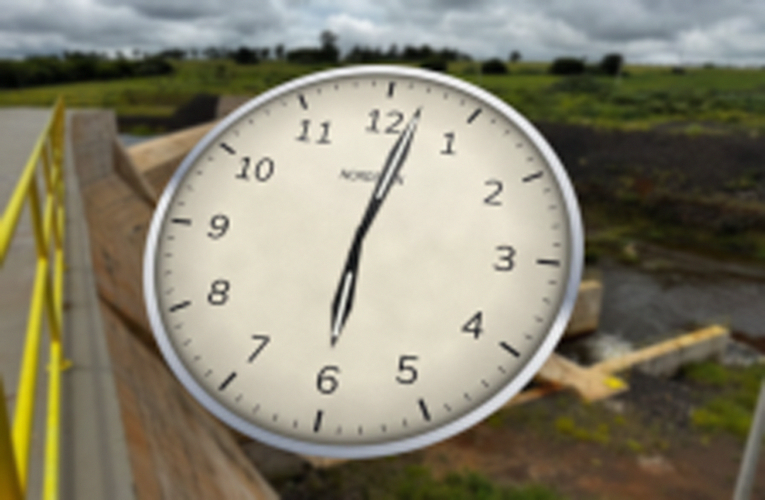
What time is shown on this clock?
6:02
